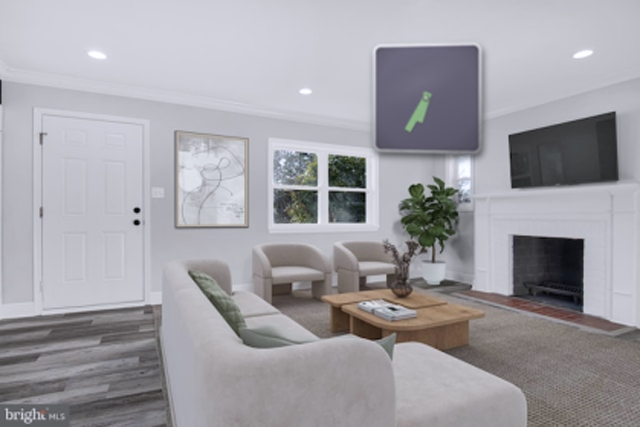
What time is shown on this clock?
6:35
